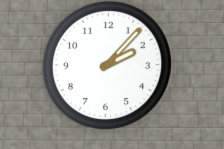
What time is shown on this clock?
2:07
